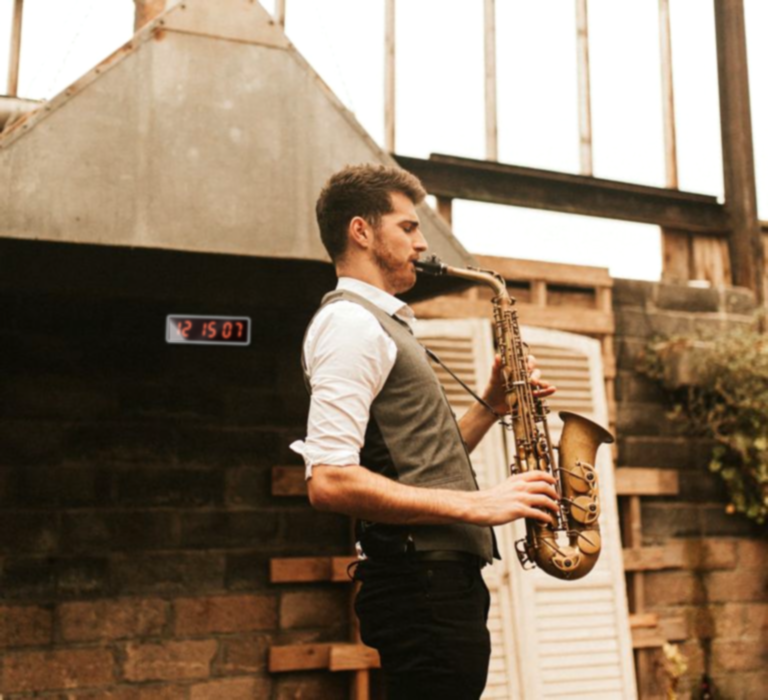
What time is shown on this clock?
12:15:07
